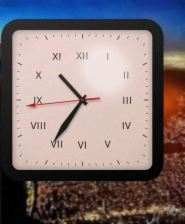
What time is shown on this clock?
10:35:44
